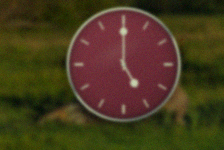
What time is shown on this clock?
5:00
